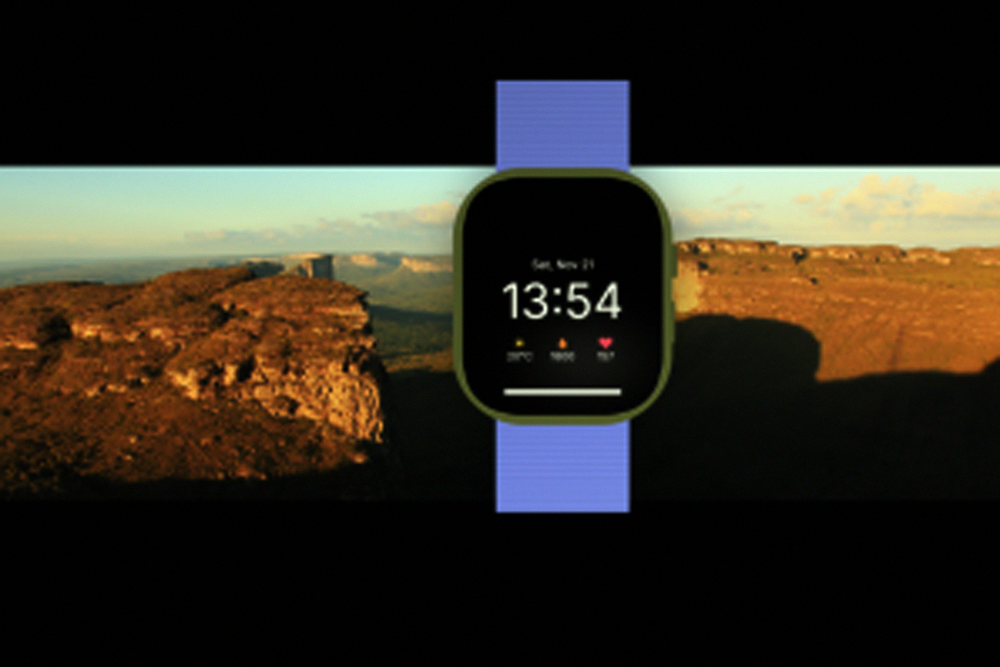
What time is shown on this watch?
13:54
